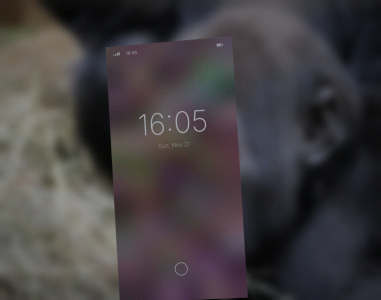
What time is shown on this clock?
16:05
